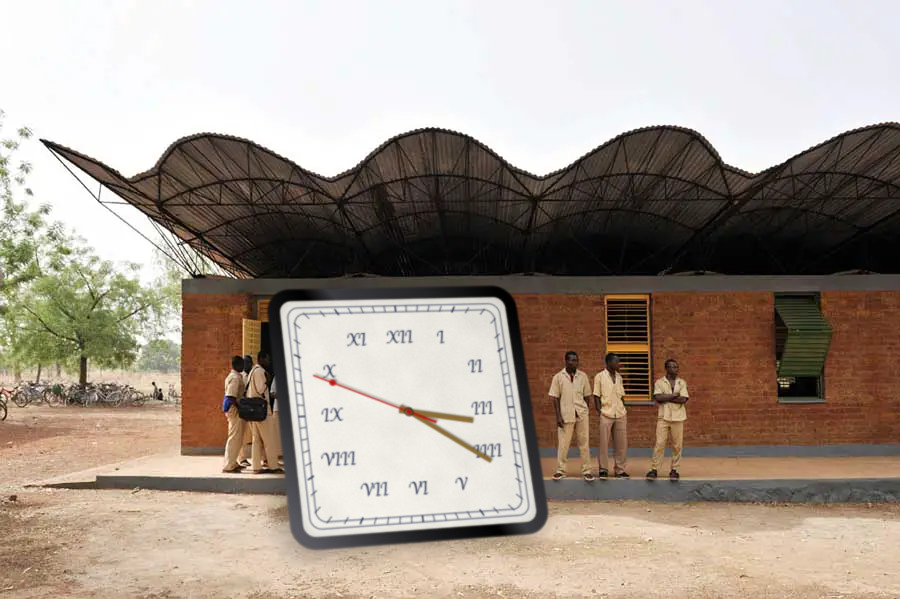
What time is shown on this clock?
3:20:49
